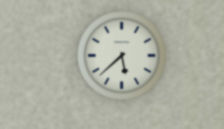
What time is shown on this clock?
5:38
